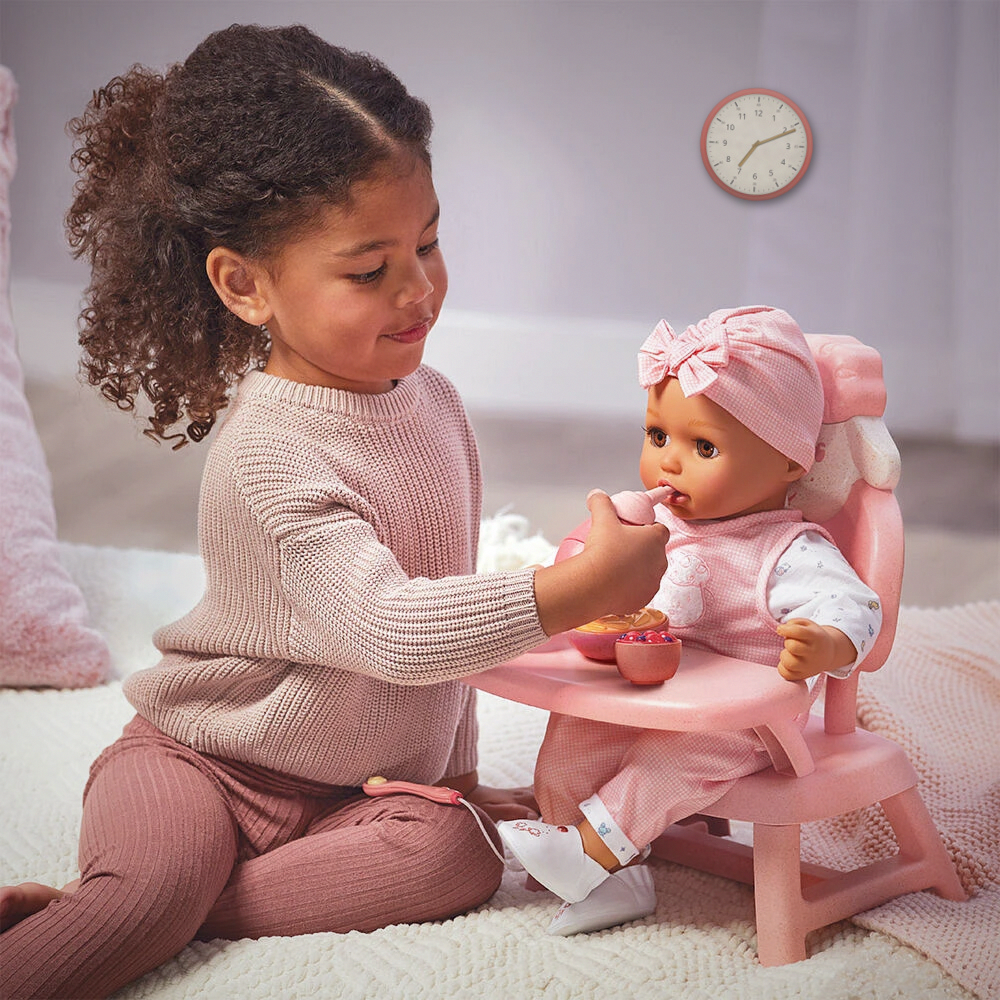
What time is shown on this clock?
7:11
